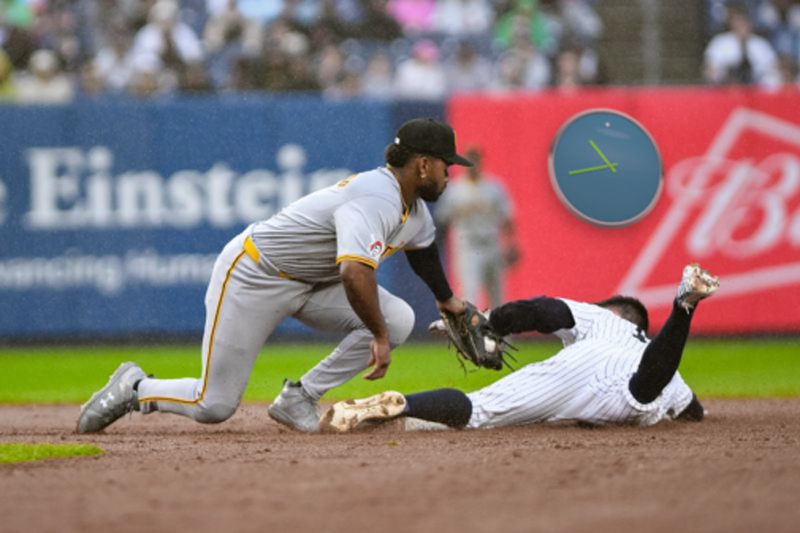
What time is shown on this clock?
10:43
